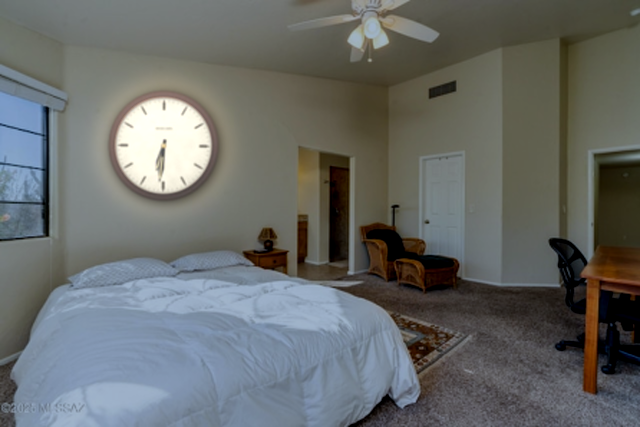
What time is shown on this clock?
6:31
